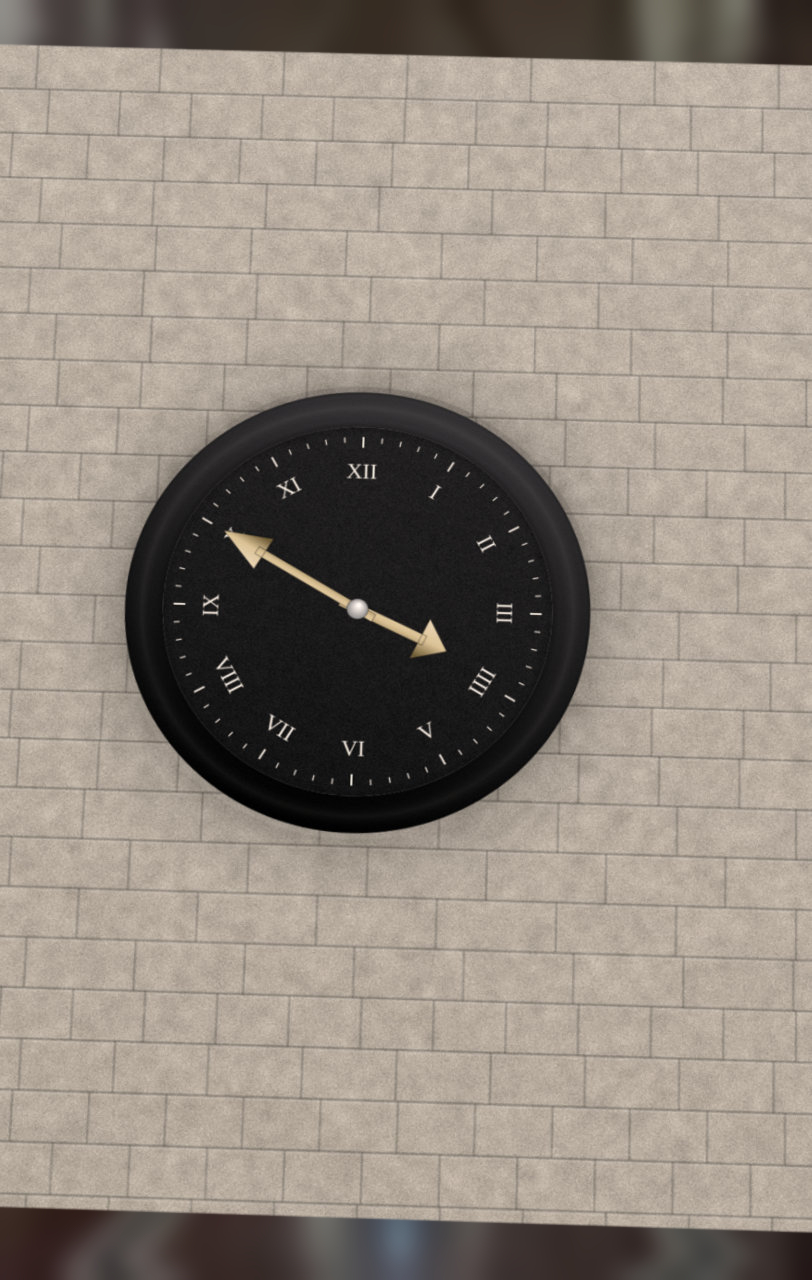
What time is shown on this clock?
3:50
